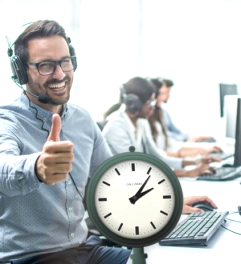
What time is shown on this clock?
2:06
